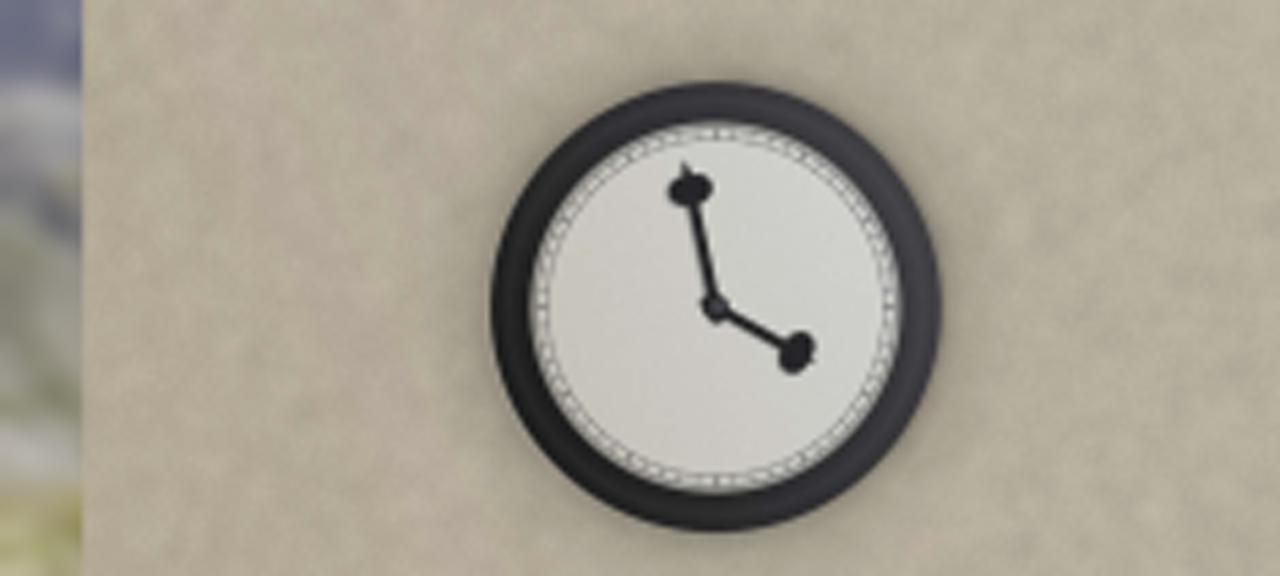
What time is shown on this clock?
3:58
